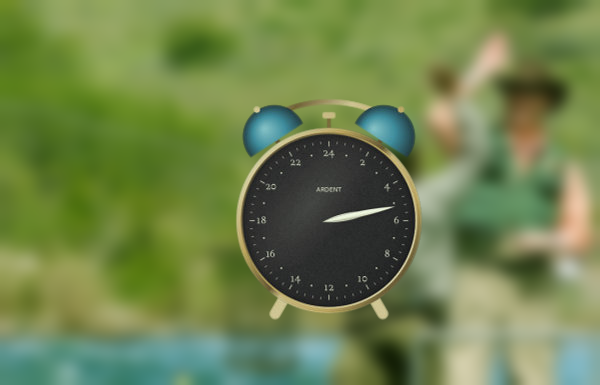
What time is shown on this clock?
5:13
